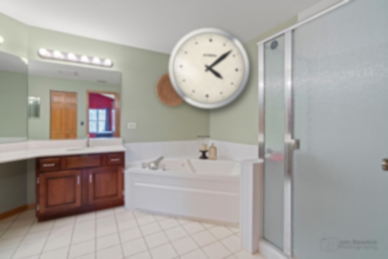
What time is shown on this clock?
4:08
